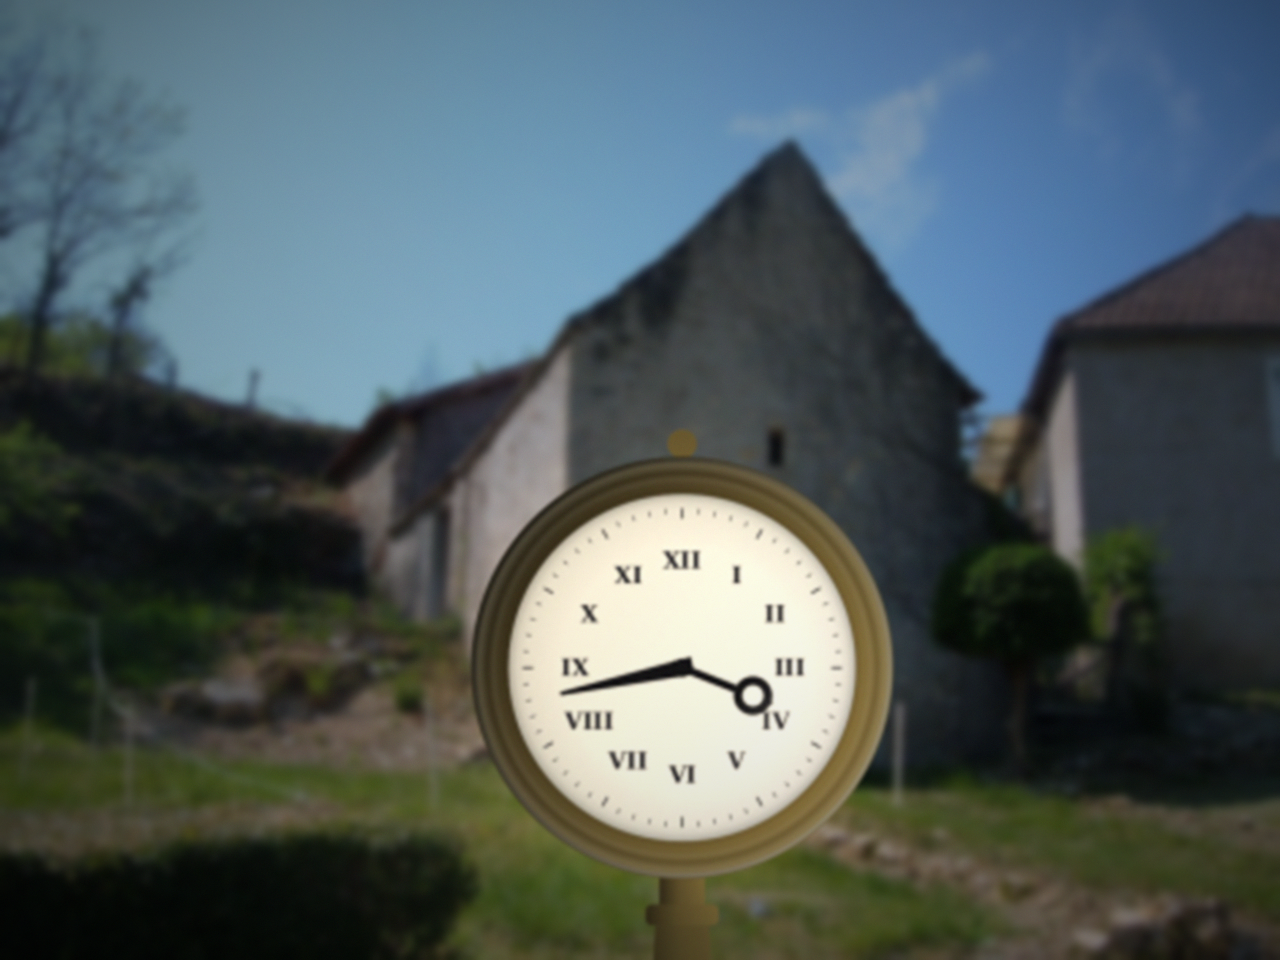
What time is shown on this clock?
3:43
